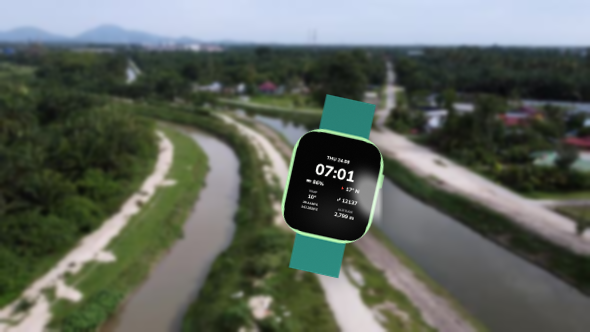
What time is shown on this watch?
7:01
